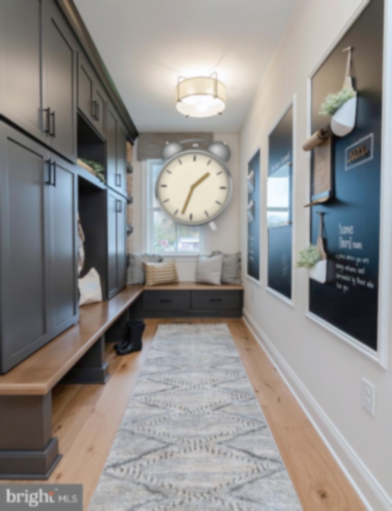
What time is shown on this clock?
1:33
